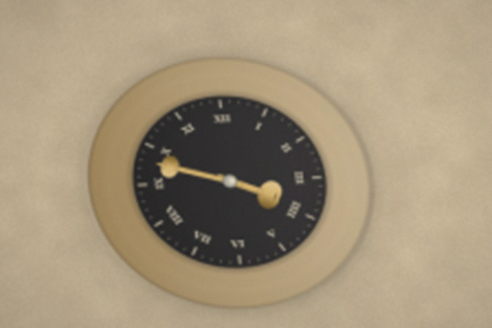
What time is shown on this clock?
3:48
